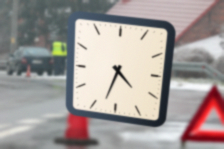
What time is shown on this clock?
4:33
